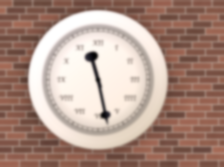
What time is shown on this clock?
11:28
